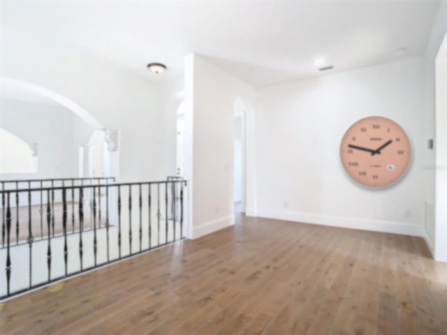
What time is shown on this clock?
1:47
